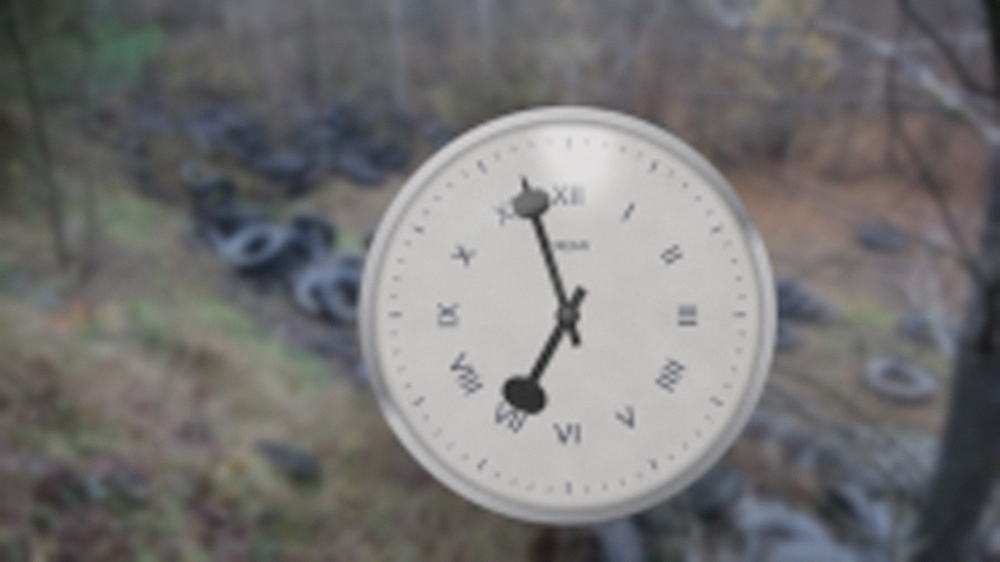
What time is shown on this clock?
6:57
